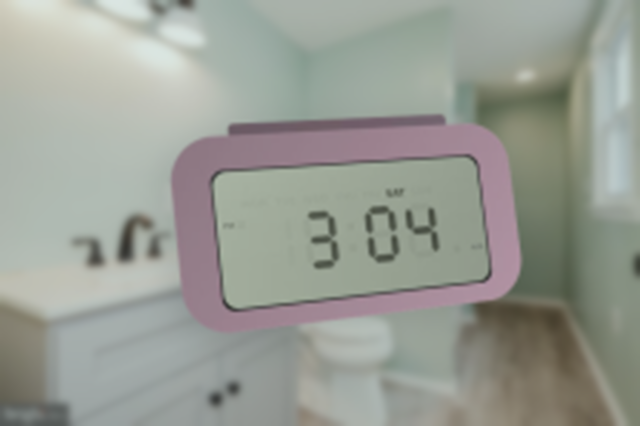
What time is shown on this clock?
3:04
